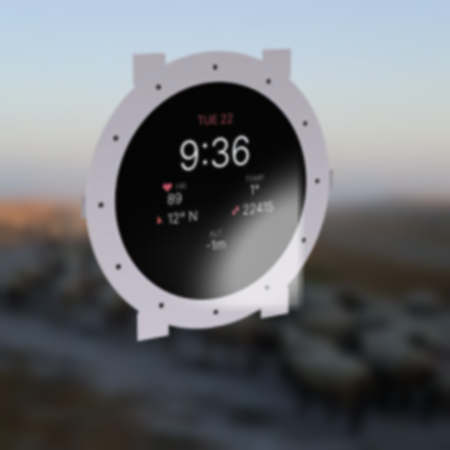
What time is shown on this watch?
9:36
